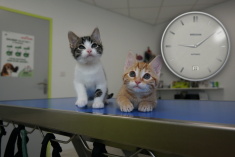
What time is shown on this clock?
9:09
